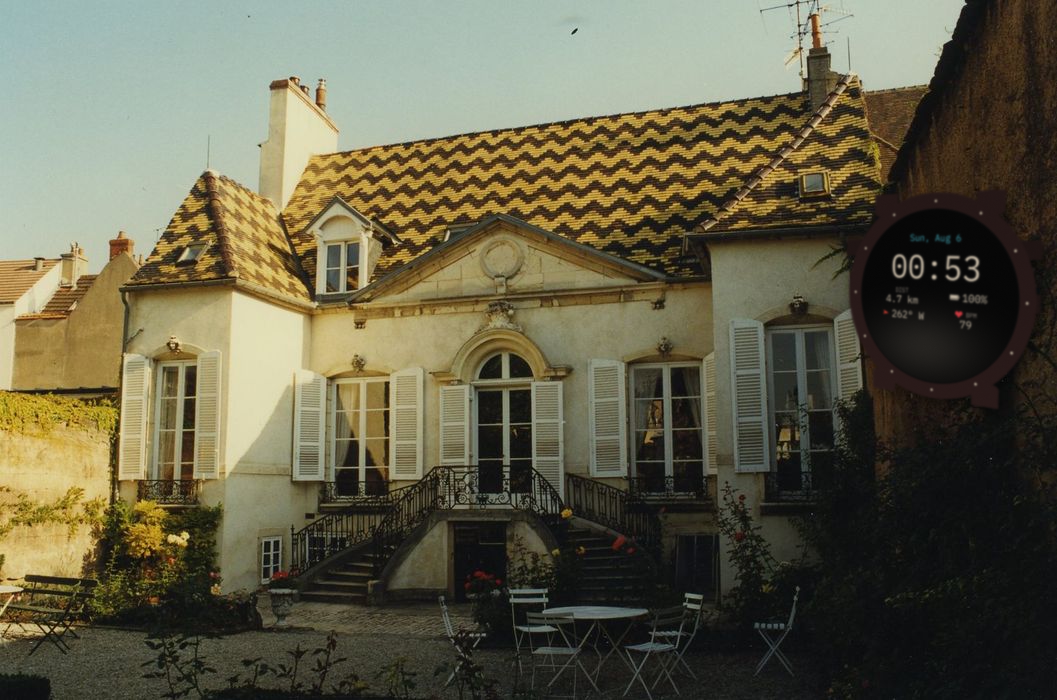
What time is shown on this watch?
0:53
